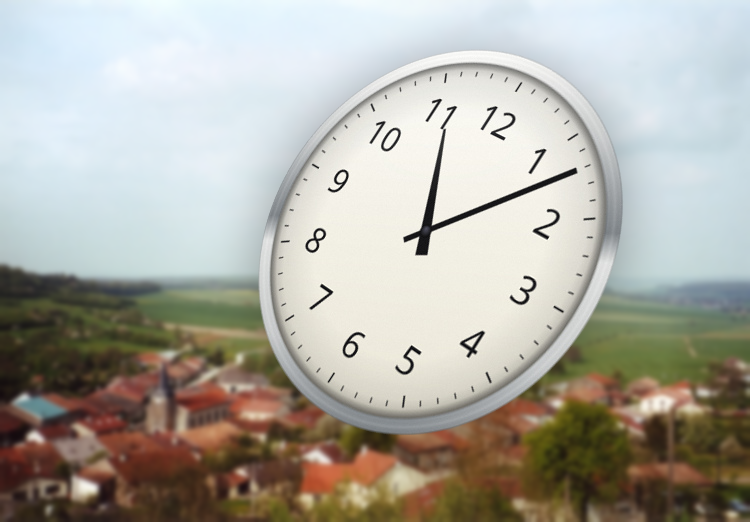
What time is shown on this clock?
11:07
